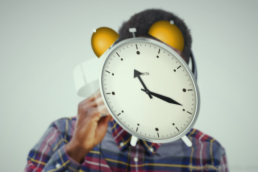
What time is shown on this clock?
11:19
